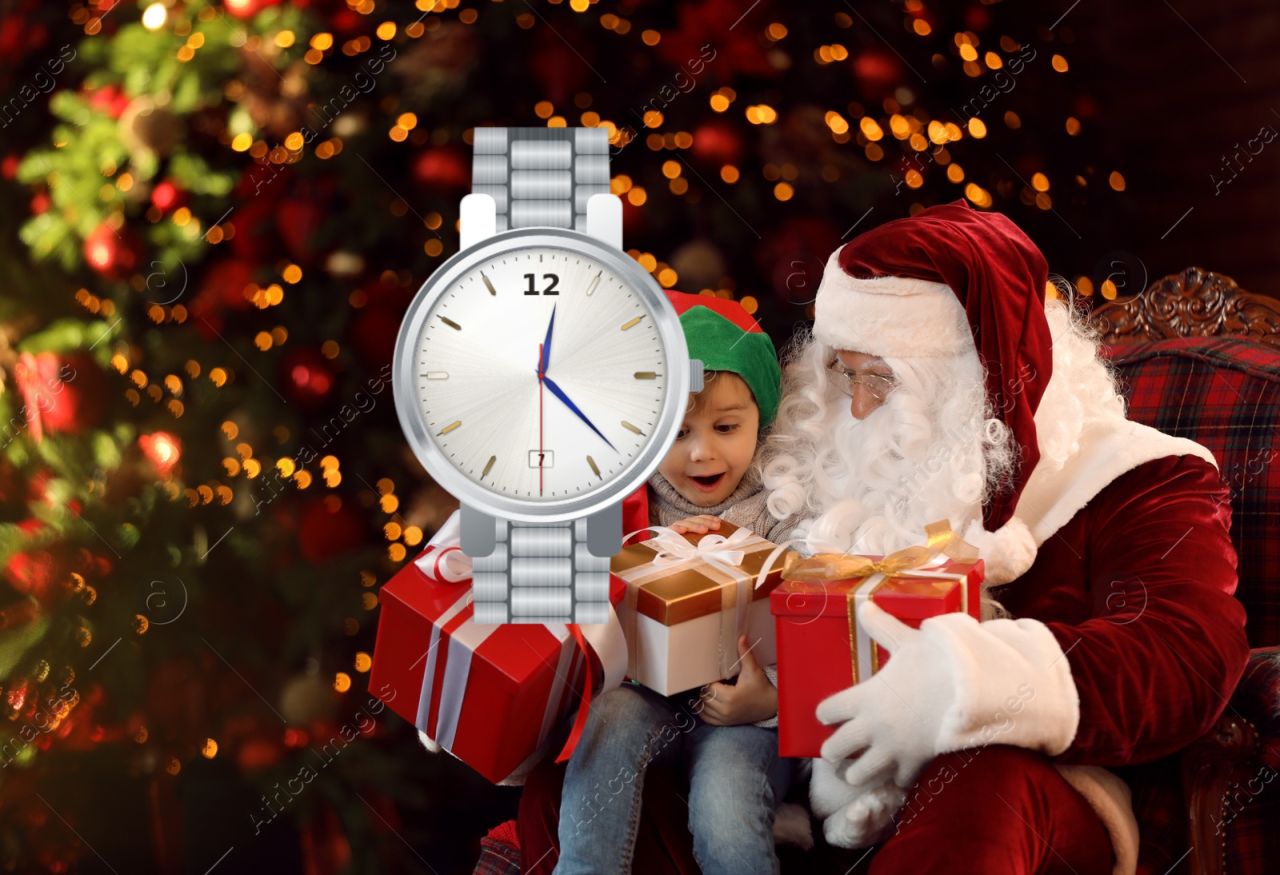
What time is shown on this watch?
12:22:30
